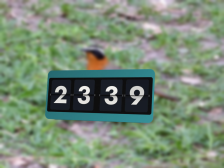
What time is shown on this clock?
23:39
